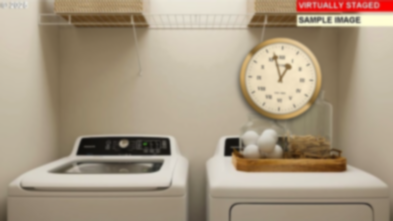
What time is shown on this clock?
12:57
